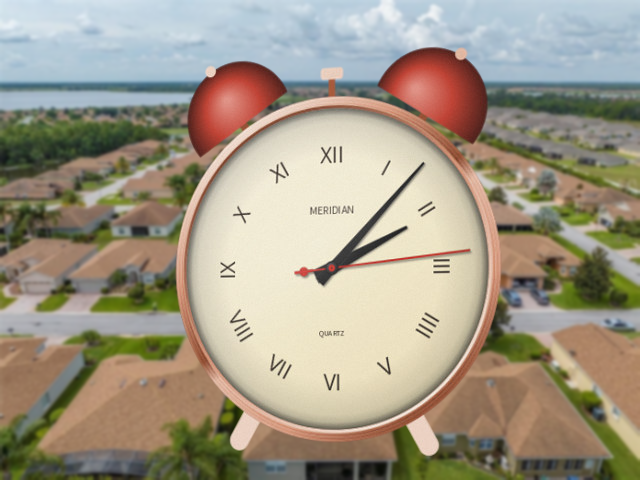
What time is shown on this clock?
2:07:14
